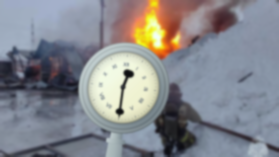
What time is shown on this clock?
12:30
